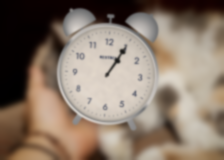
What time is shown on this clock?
1:05
